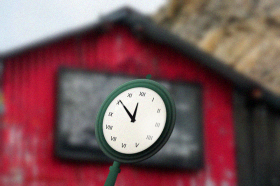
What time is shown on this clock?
11:51
